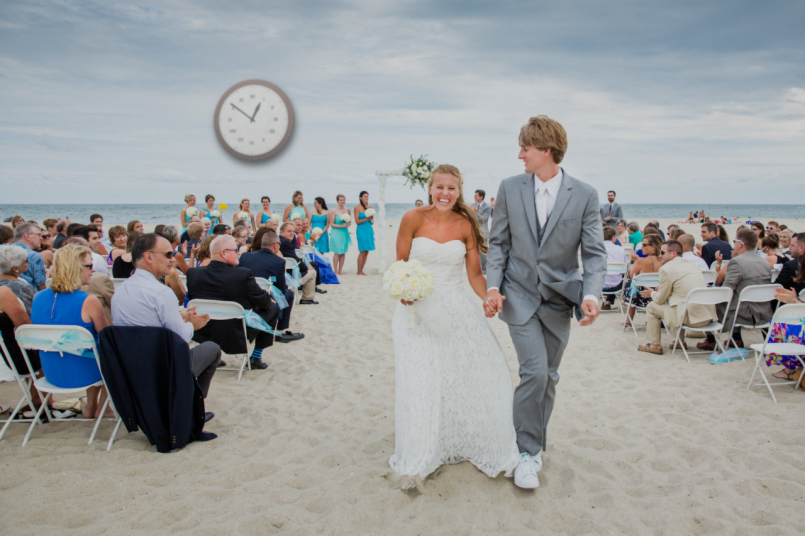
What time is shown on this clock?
12:51
